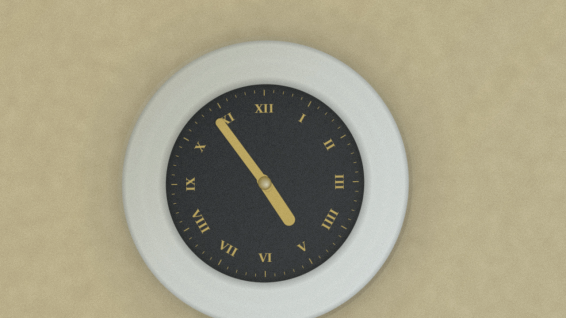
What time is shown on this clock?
4:54
